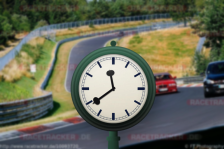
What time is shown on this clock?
11:39
